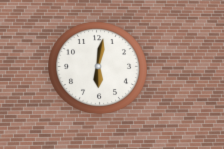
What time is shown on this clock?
6:02
